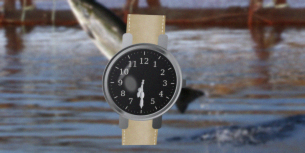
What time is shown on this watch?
6:30
